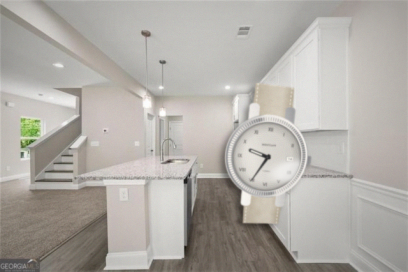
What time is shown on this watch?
9:35
